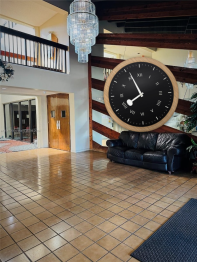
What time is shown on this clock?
7:56
